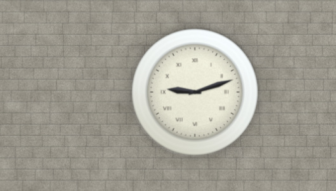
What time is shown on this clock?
9:12
